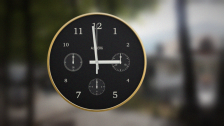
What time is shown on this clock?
2:59
